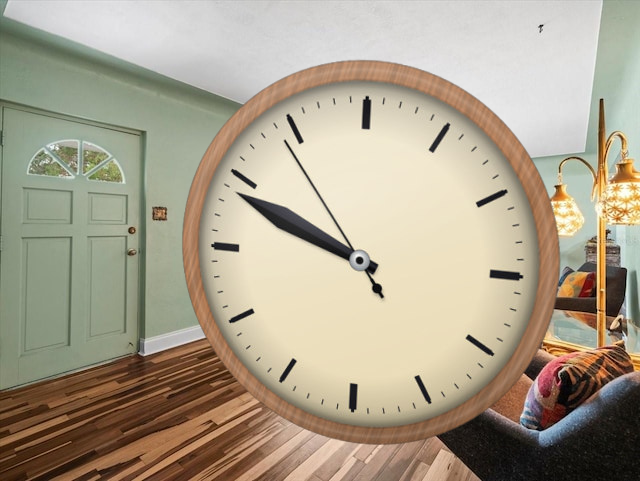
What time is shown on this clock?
9:48:54
